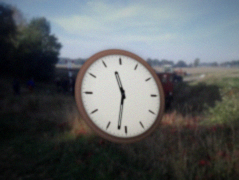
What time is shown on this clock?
11:32
